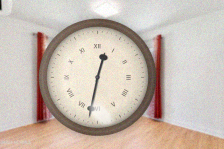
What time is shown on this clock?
12:32
